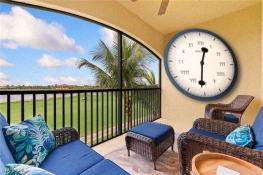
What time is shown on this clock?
12:31
